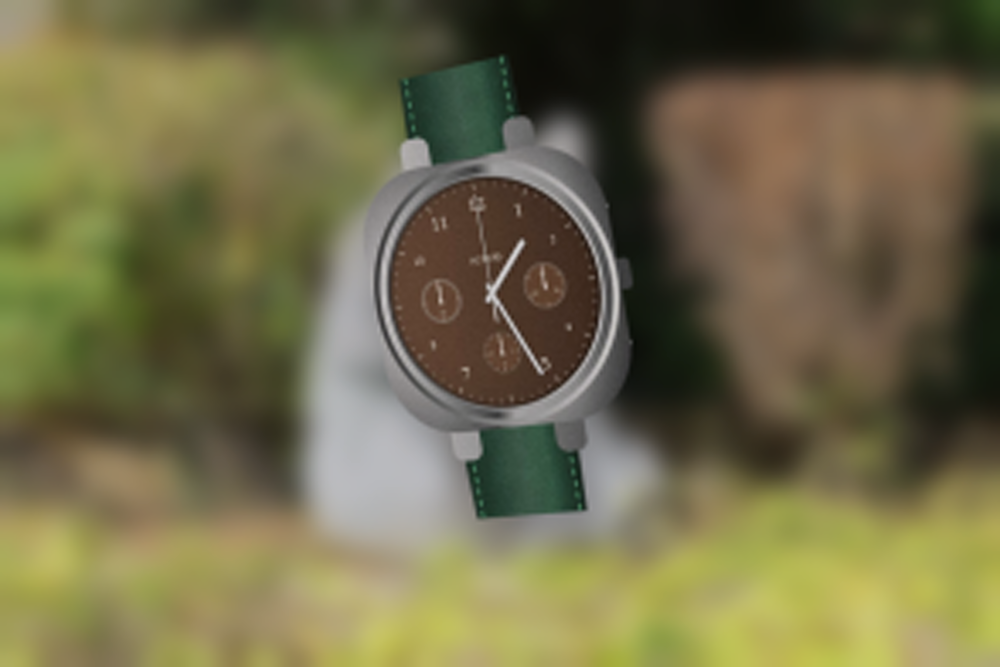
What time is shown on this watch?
1:26
